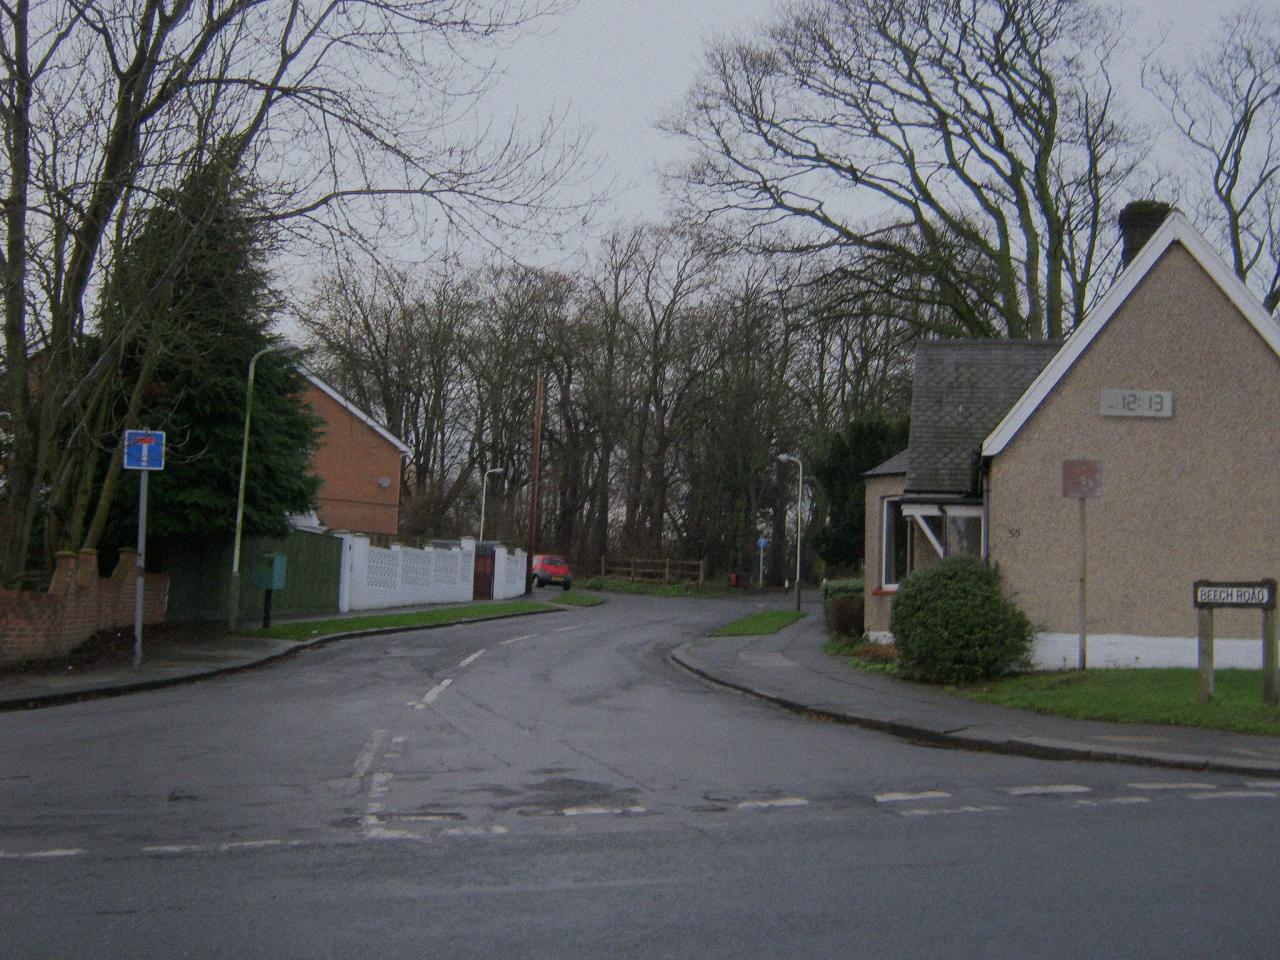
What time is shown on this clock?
12:13
